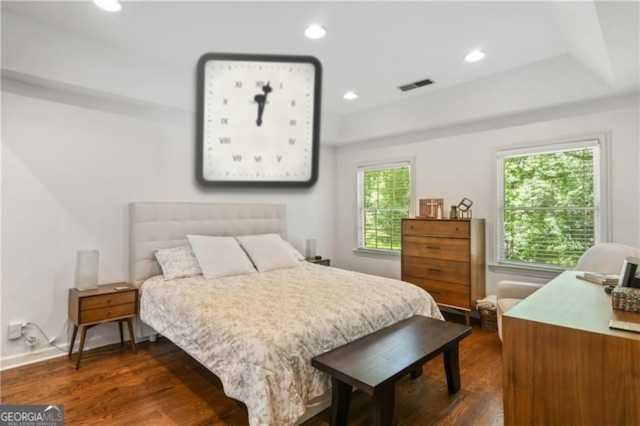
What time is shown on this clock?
12:02
